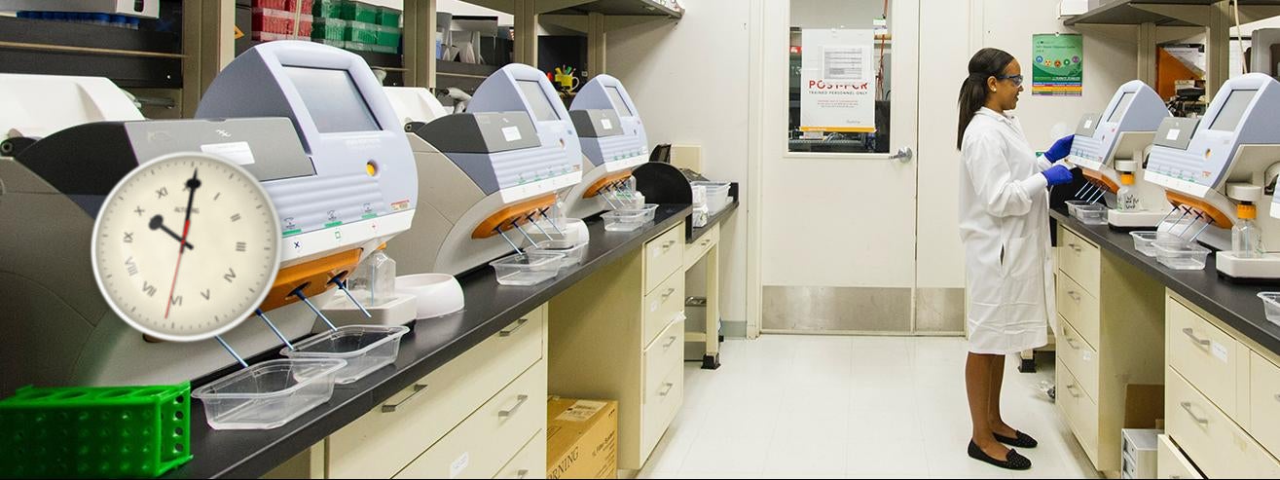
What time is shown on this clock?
10:00:31
